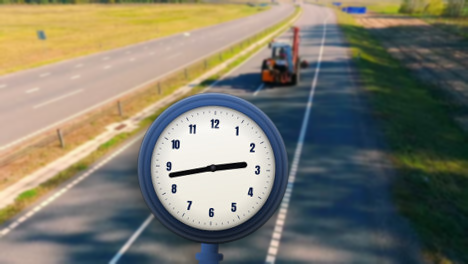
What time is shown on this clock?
2:43
